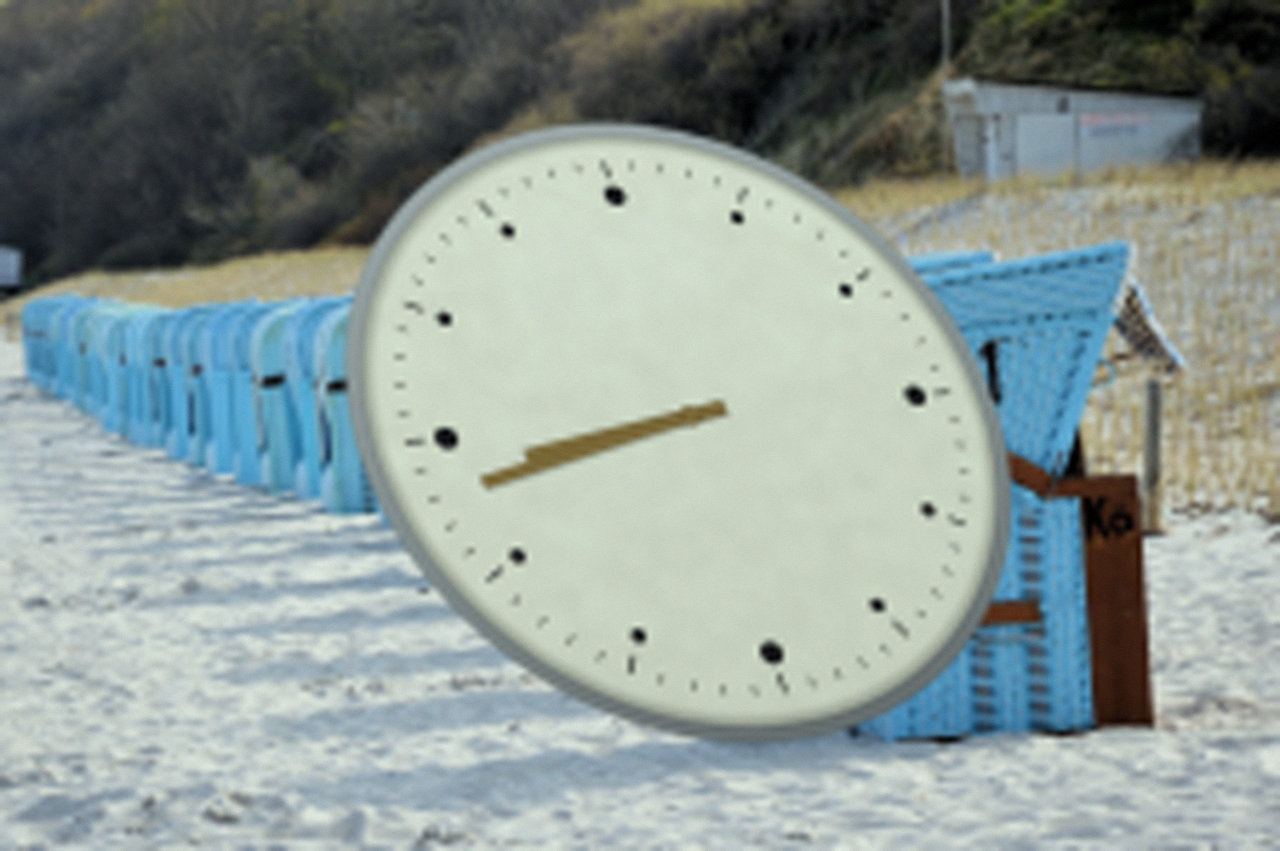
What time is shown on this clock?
8:43
